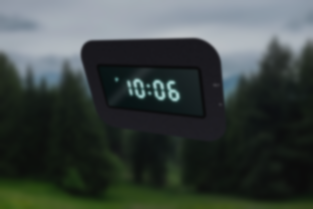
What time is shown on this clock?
10:06
